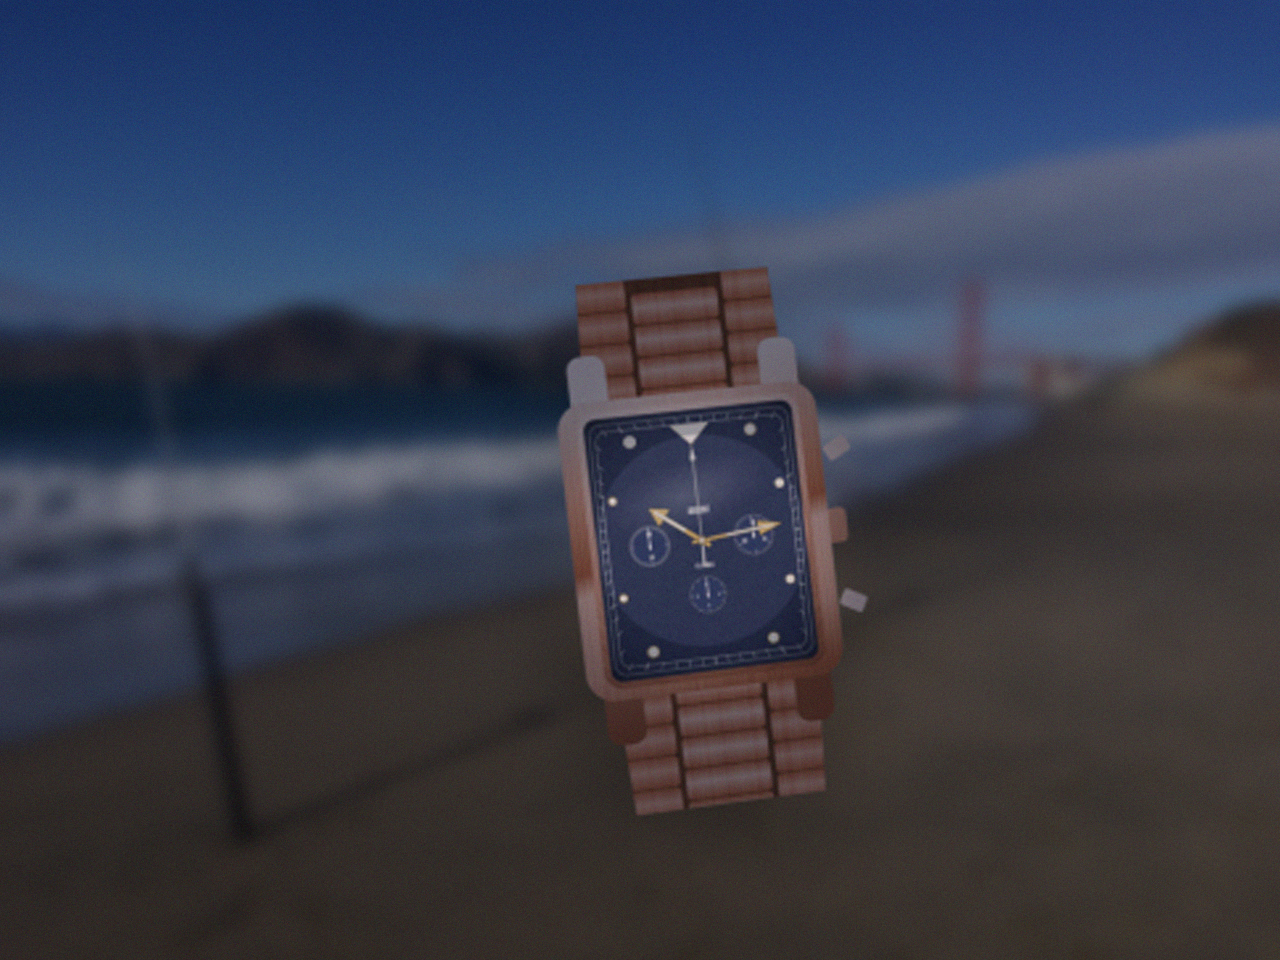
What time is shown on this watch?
10:14
